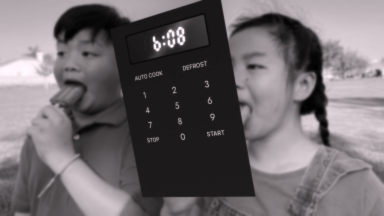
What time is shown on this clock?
6:08
